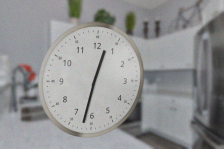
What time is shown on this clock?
12:32
